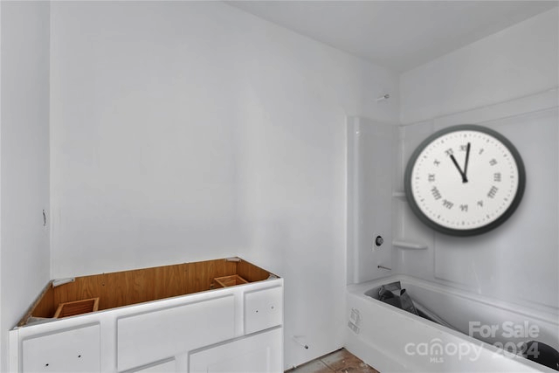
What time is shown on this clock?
11:01
